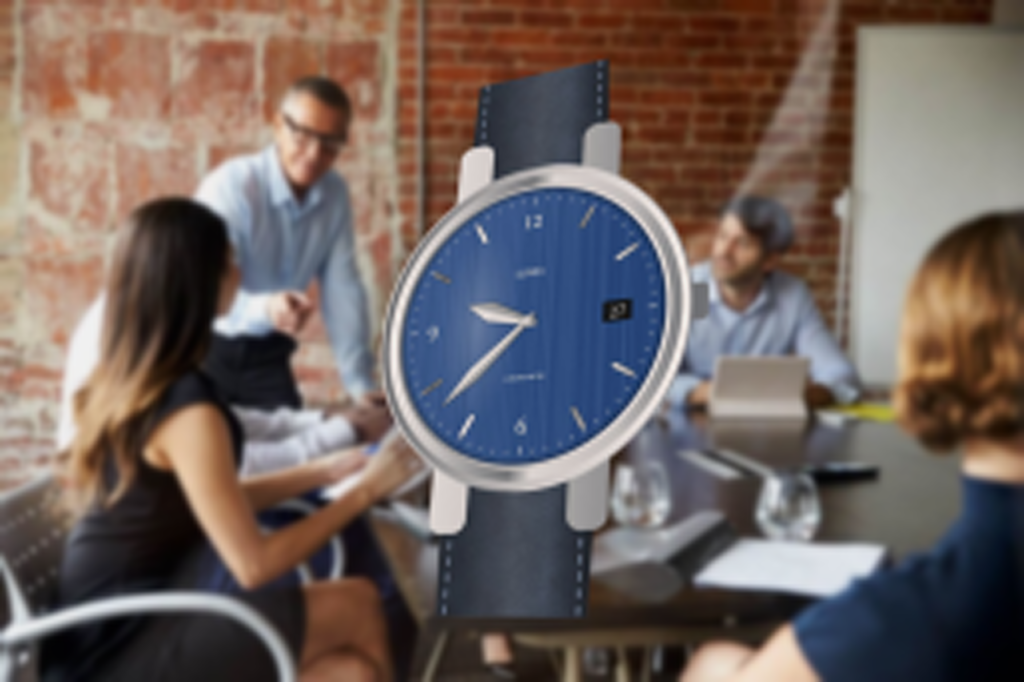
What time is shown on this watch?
9:38
